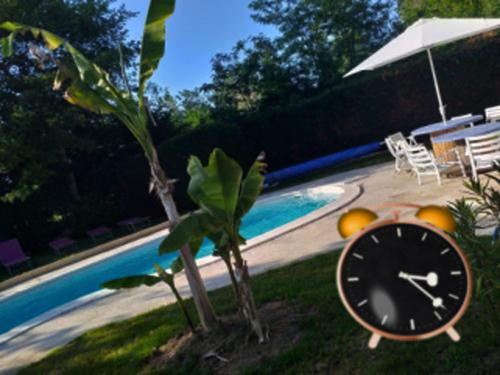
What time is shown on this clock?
3:23
